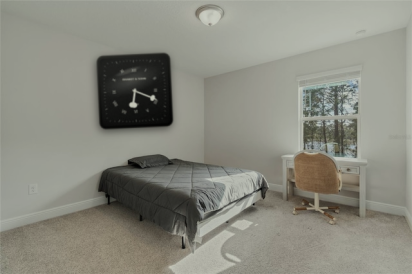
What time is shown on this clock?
6:19
